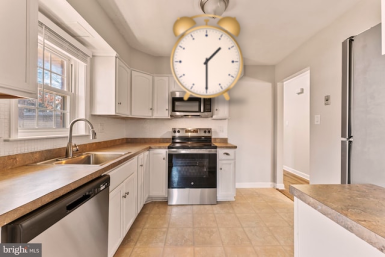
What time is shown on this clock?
1:30
